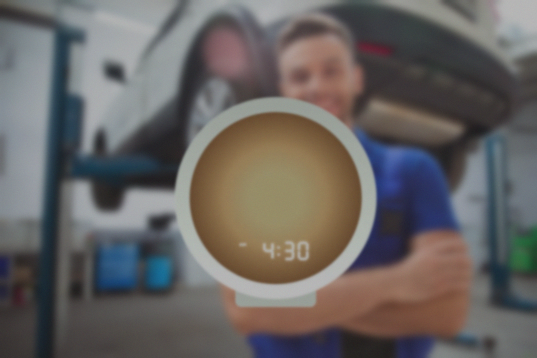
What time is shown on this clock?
4:30
